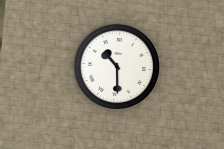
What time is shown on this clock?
10:29
